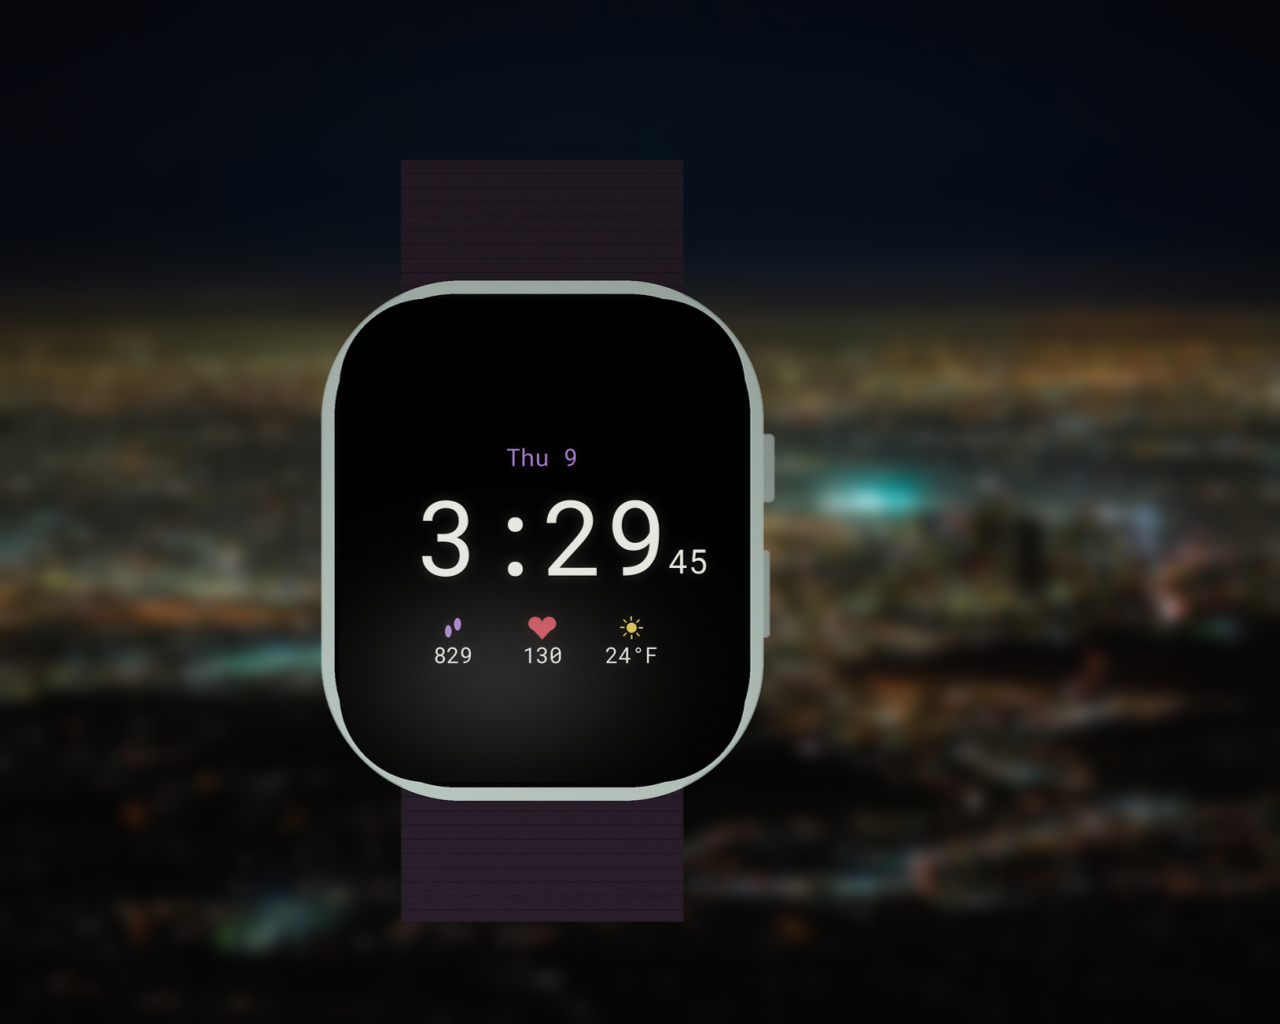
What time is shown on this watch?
3:29:45
